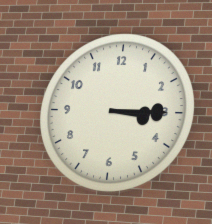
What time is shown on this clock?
3:15
